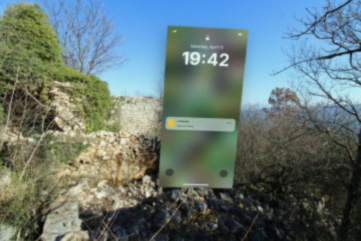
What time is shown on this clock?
19:42
